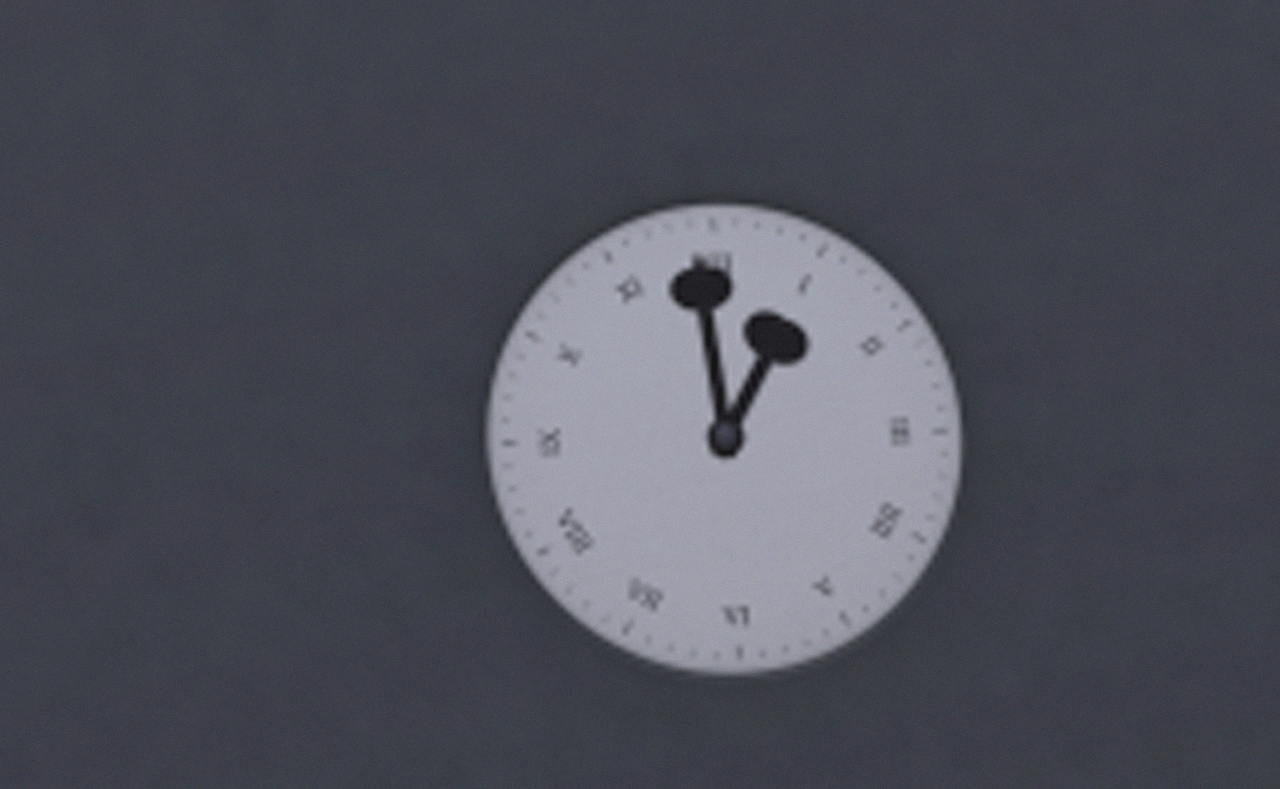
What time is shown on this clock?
12:59
